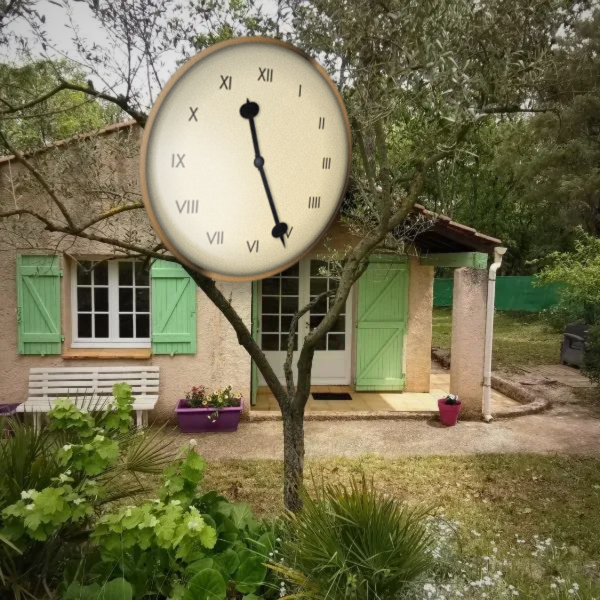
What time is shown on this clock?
11:26
